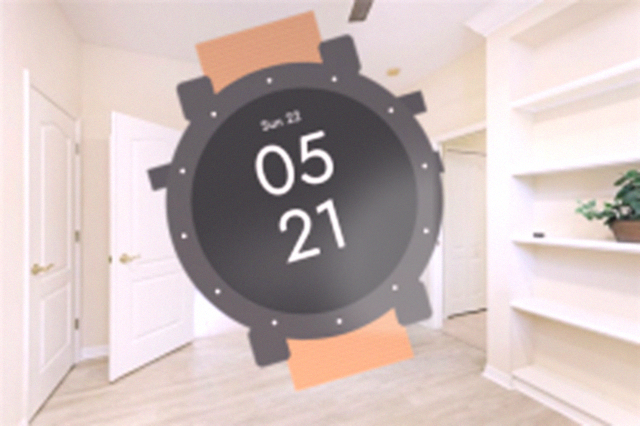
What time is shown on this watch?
5:21
